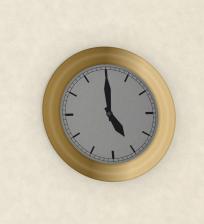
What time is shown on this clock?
5:00
